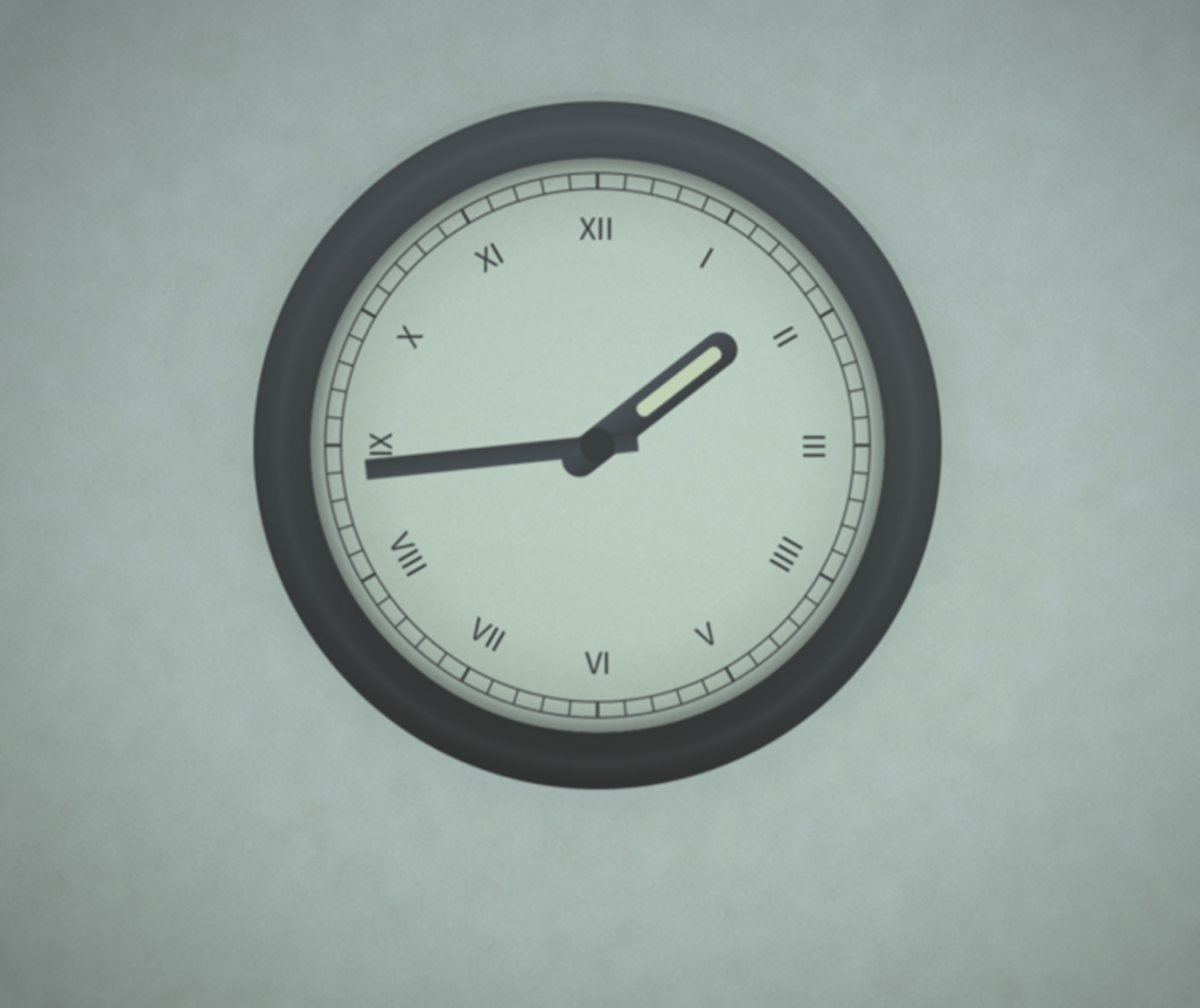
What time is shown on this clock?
1:44
